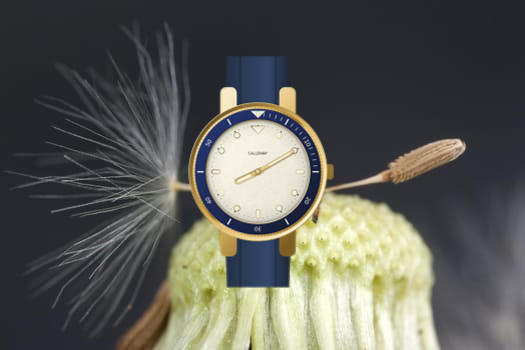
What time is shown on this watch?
8:10
